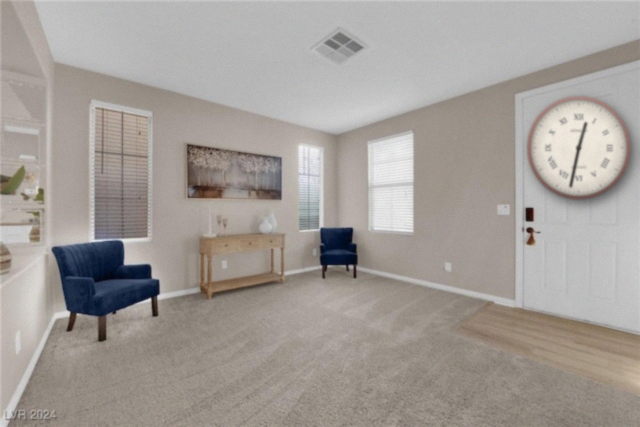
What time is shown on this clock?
12:32
